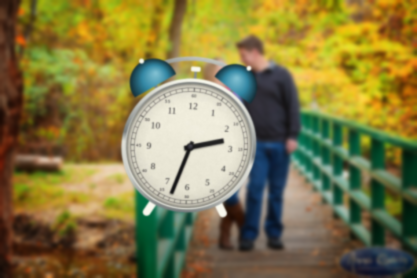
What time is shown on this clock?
2:33
